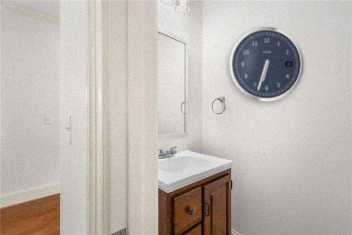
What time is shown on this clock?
6:33
